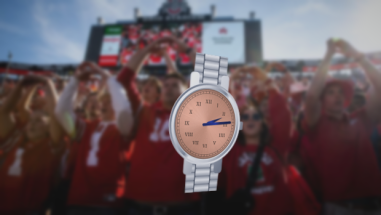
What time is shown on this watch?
2:14
